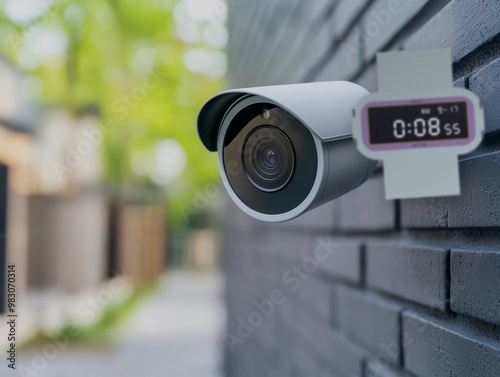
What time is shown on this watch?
0:08
